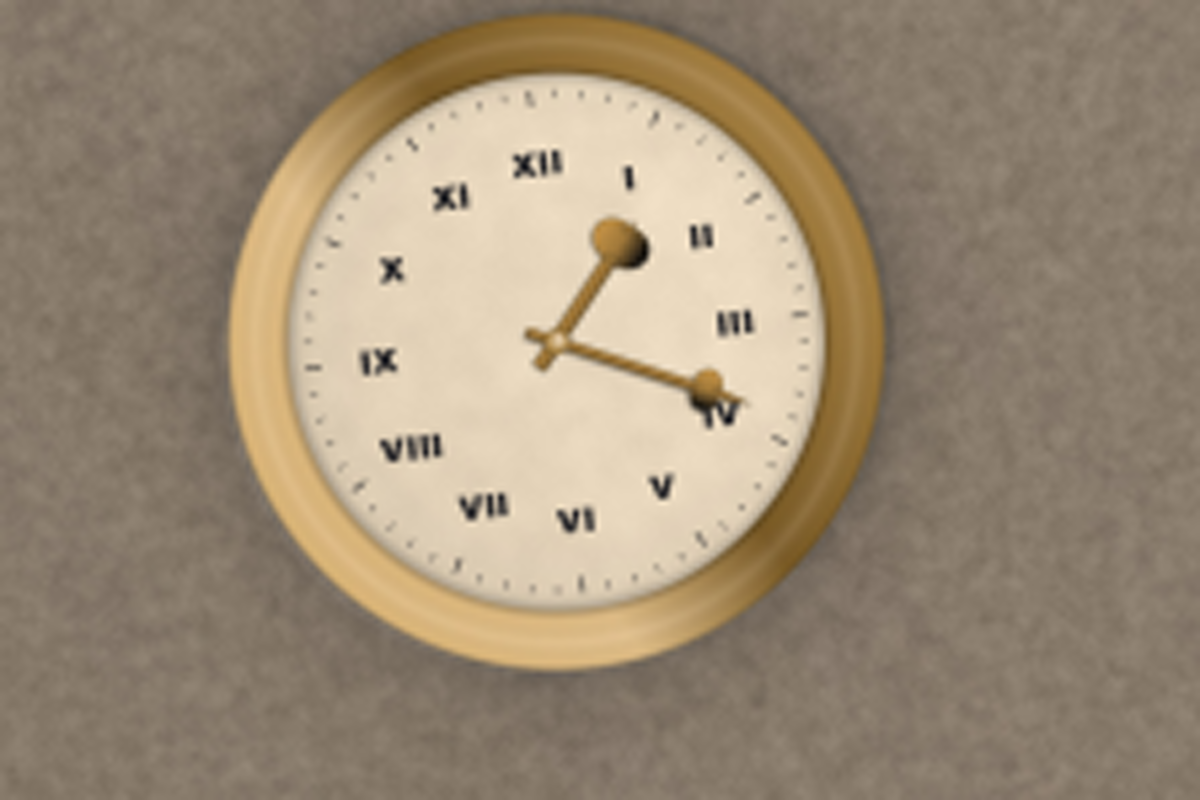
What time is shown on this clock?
1:19
